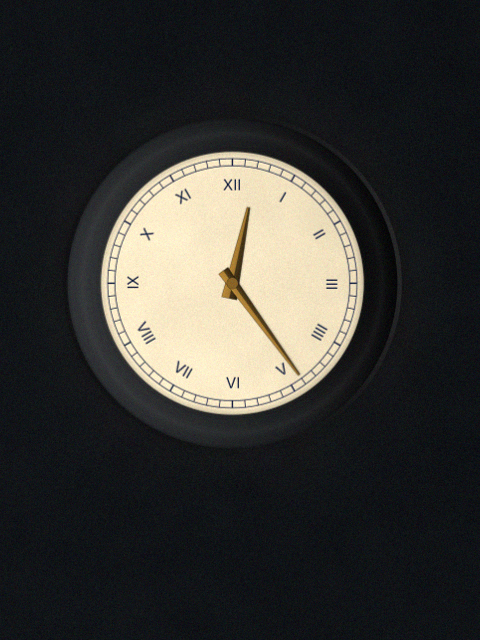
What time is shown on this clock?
12:24
